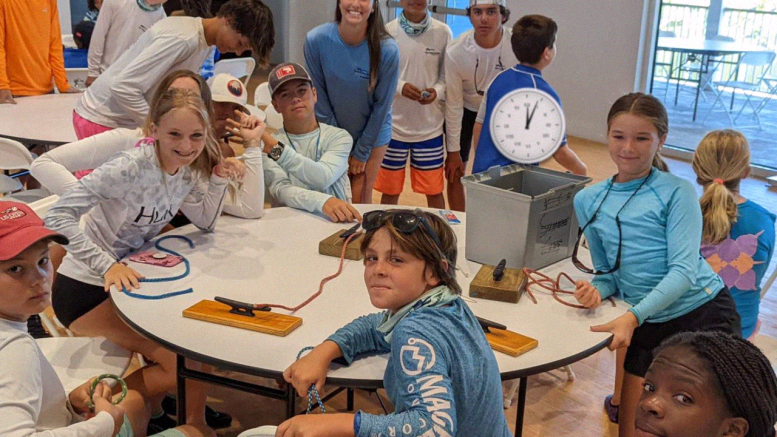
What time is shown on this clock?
12:04
